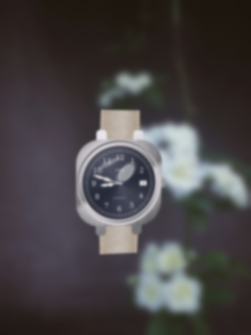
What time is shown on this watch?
8:48
